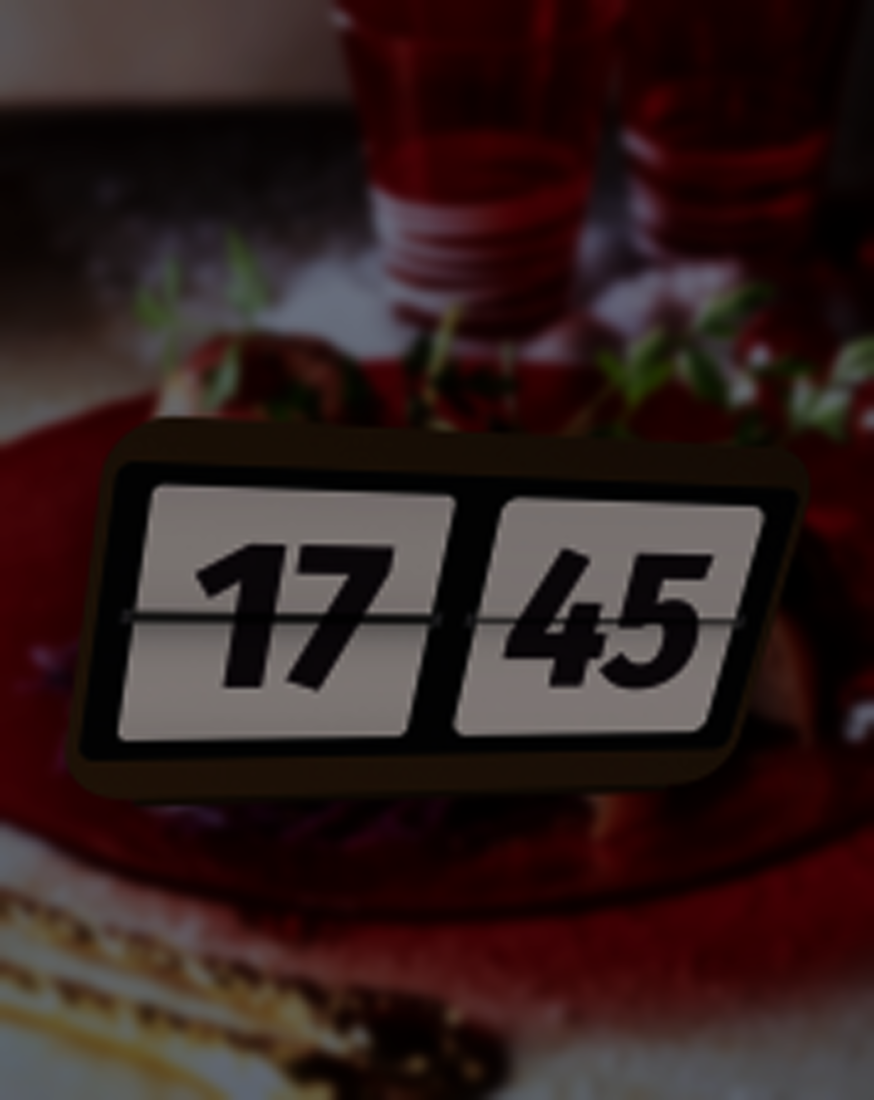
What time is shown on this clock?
17:45
